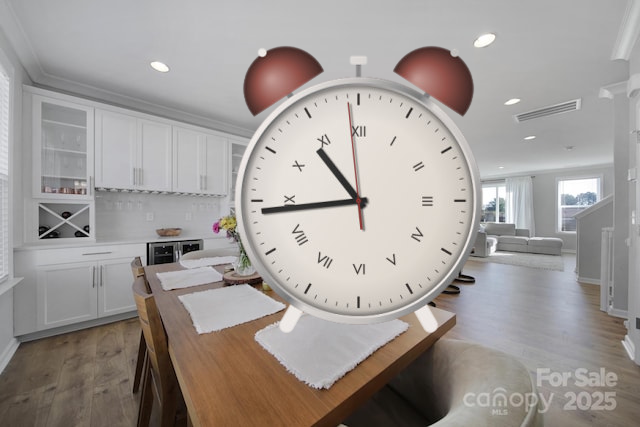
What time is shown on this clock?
10:43:59
